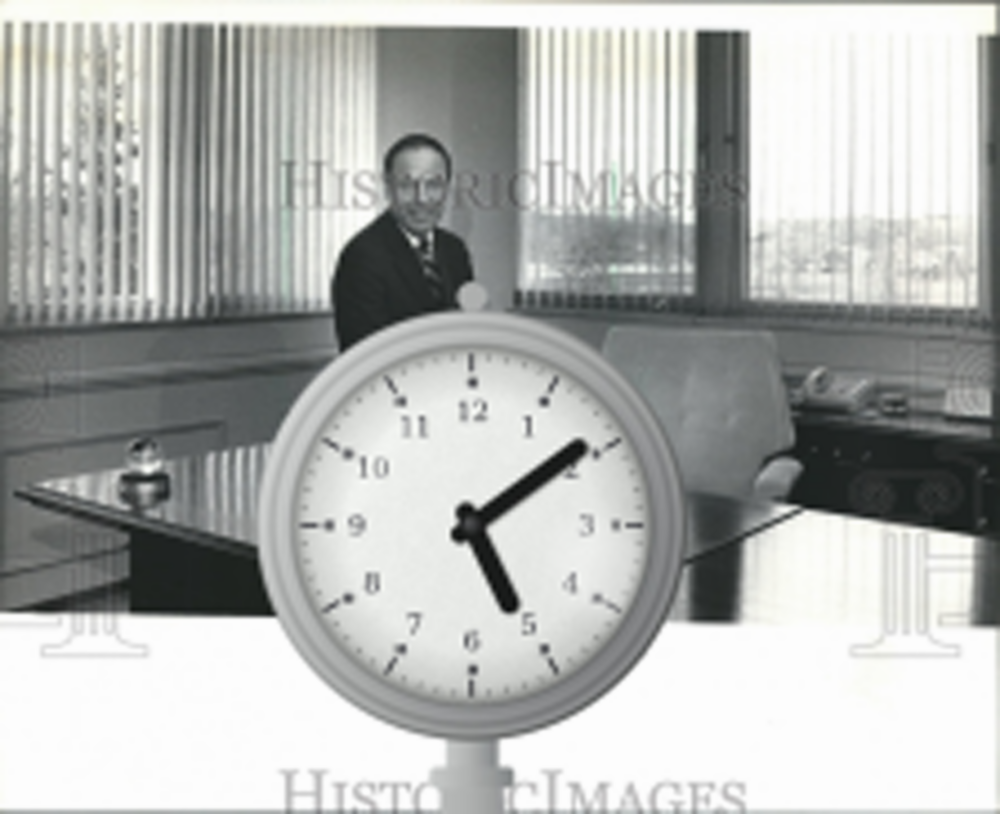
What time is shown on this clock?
5:09
